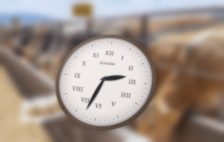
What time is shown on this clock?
2:33
